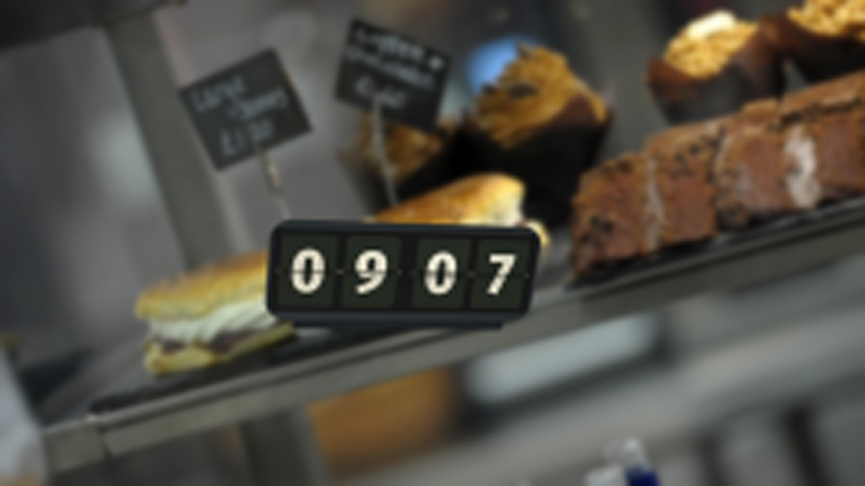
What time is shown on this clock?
9:07
